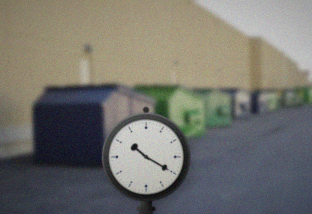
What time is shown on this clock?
10:20
